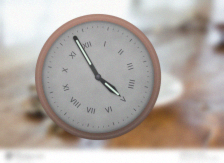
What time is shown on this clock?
4:58
